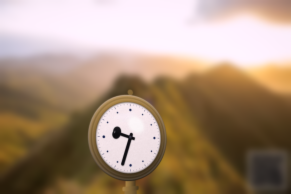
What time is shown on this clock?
9:33
